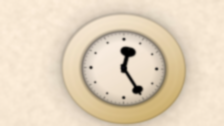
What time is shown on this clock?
12:25
